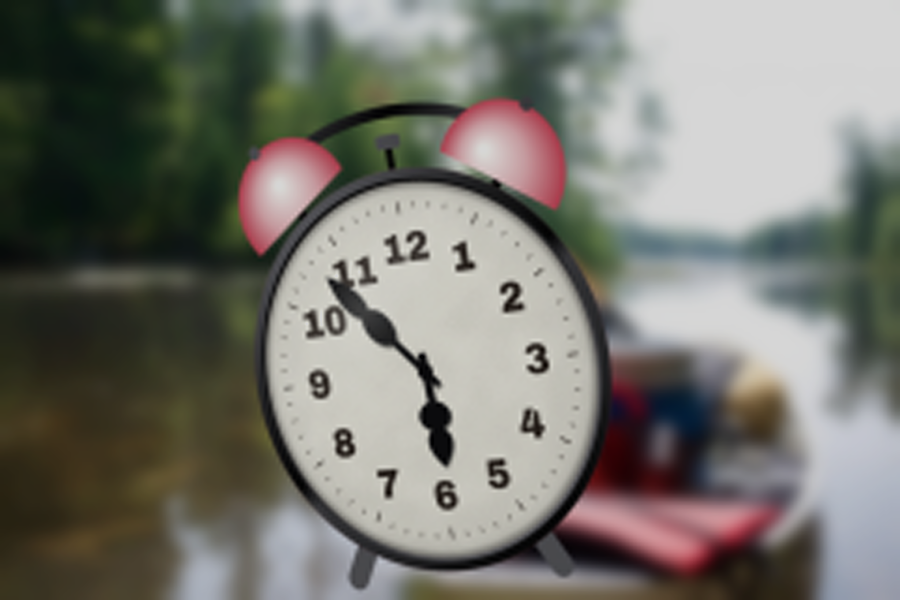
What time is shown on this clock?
5:53
